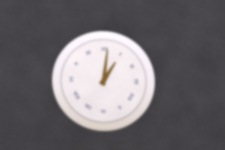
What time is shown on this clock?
1:01
